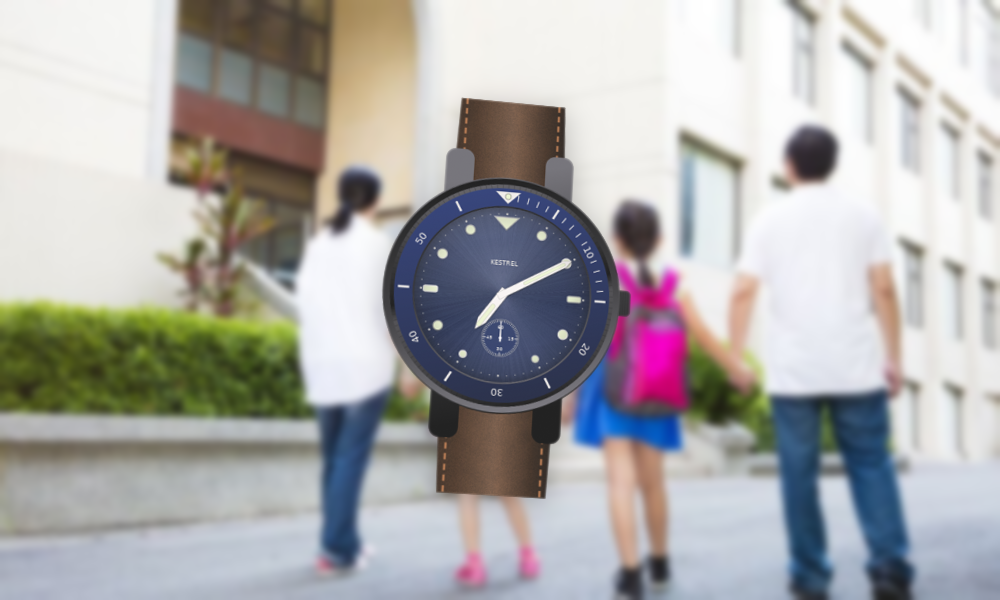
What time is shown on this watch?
7:10
